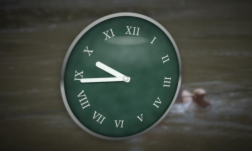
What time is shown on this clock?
9:44
